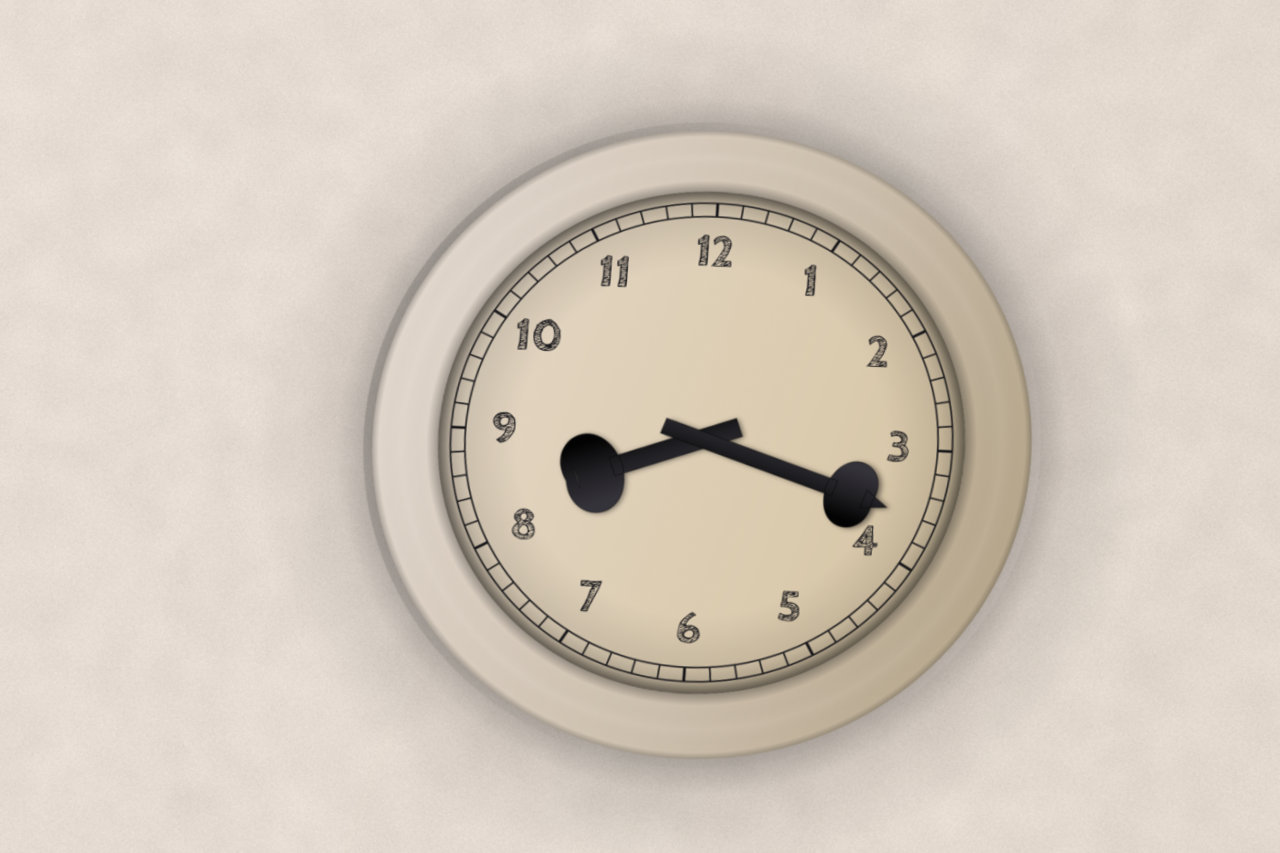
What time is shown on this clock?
8:18
